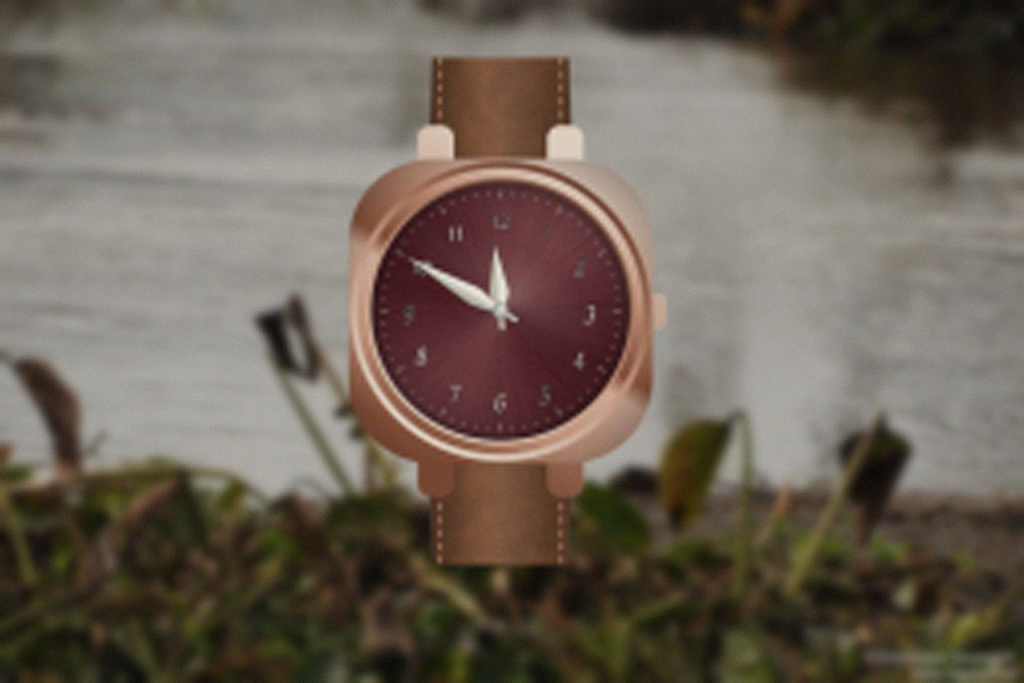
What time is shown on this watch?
11:50
